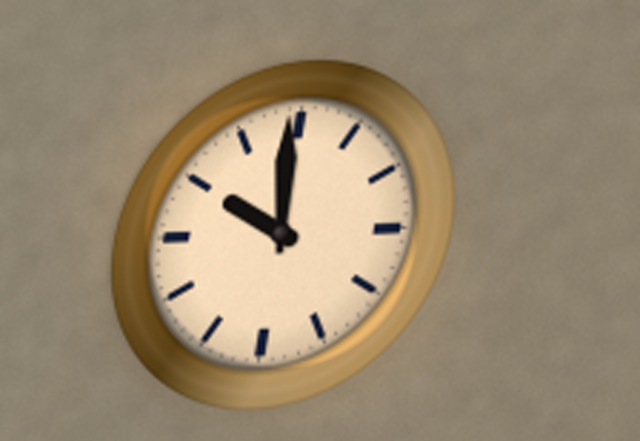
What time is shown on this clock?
9:59
